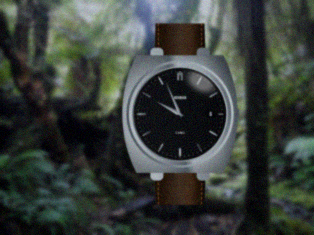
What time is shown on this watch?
9:56
